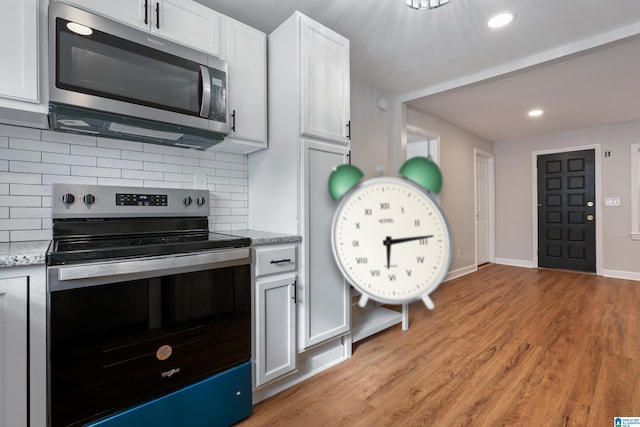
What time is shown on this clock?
6:14
